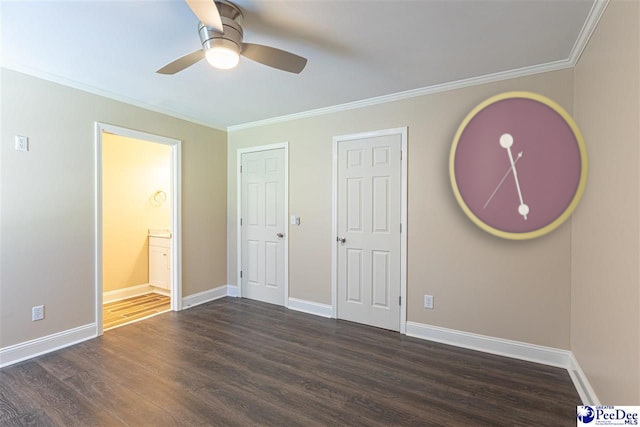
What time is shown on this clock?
11:27:36
